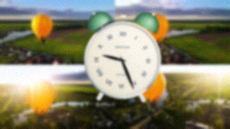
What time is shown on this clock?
9:26
